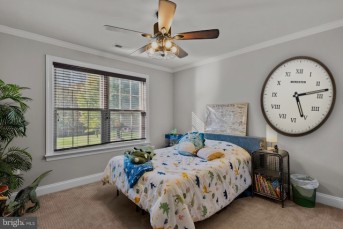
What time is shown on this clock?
5:13
